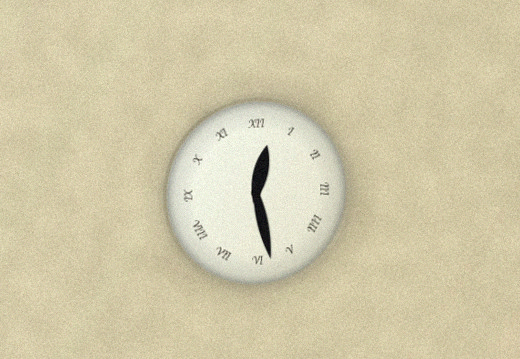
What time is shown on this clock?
12:28
